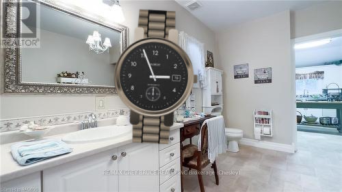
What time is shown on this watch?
2:56
